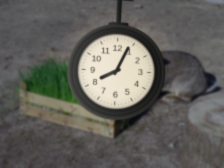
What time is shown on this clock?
8:04
